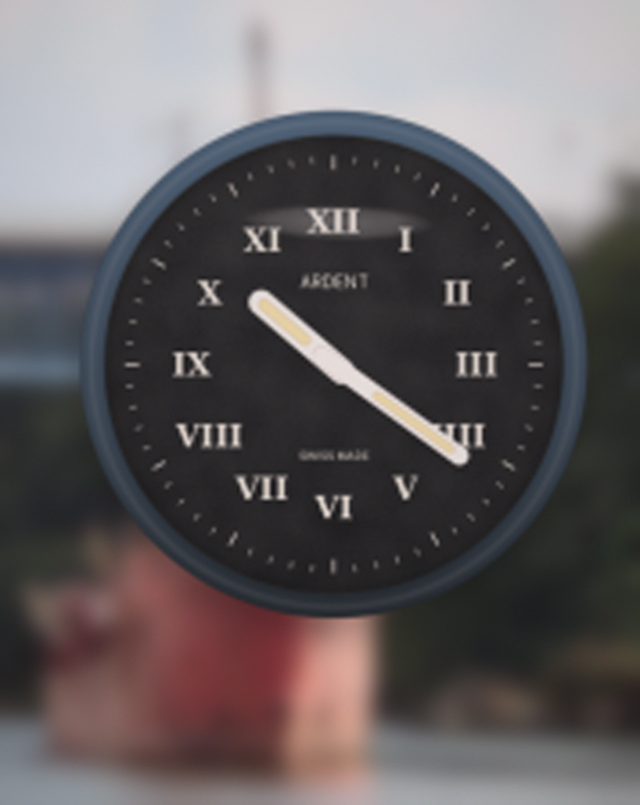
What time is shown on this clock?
10:21
